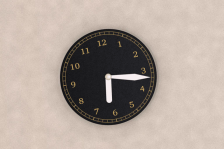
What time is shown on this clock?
6:17
